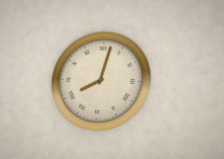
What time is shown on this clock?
8:02
